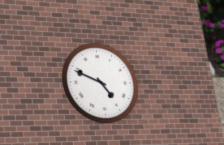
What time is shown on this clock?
4:49
